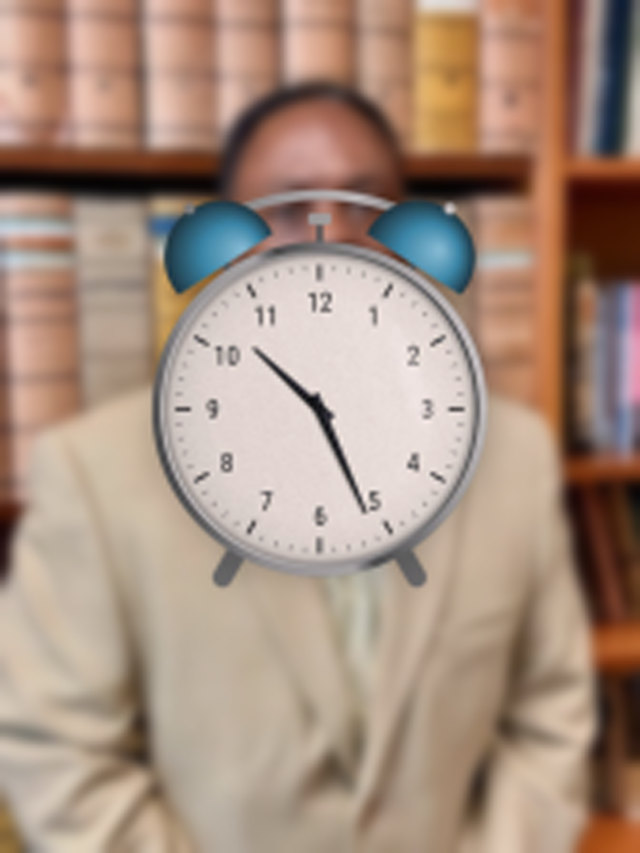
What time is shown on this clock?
10:26
